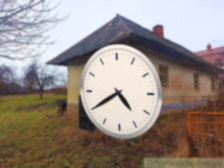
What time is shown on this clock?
4:40
